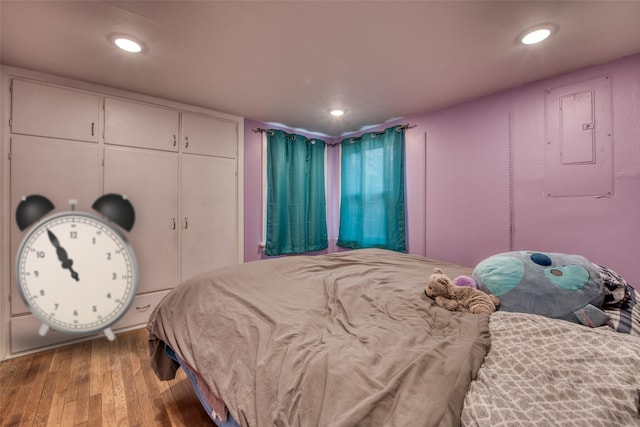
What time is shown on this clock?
10:55
